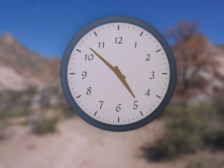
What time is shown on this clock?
4:52
